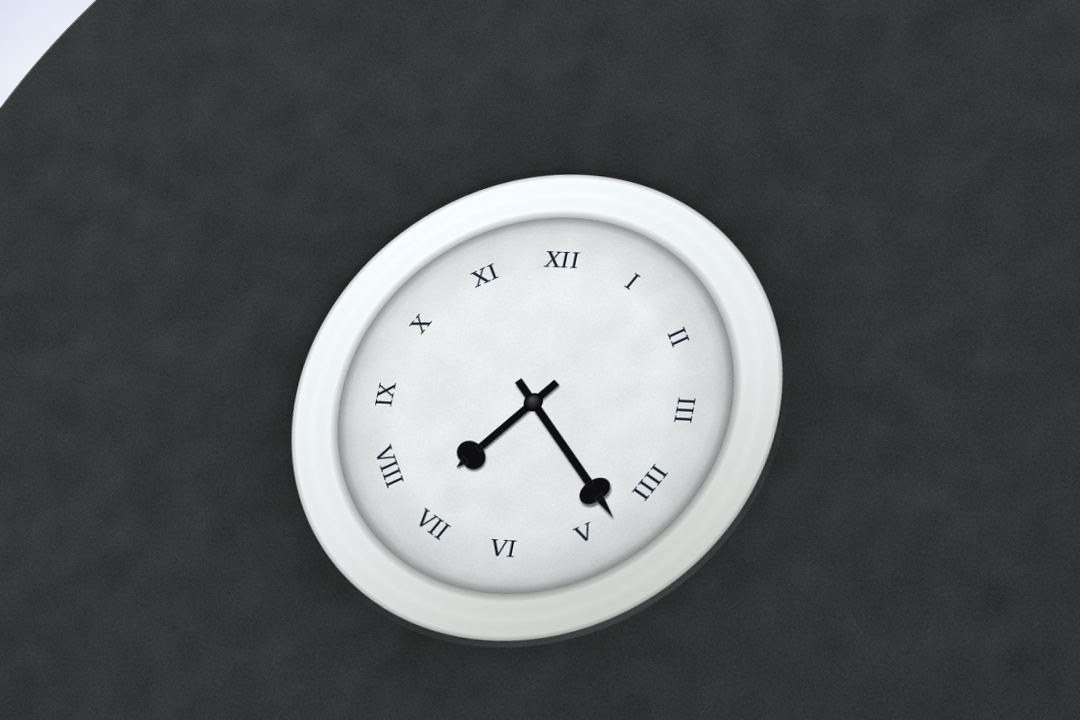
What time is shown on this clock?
7:23
